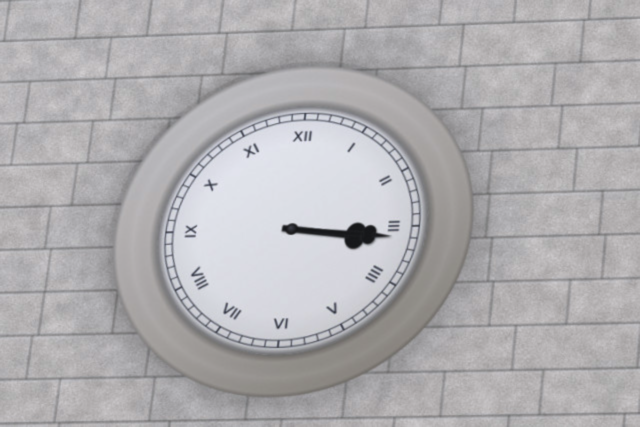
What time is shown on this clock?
3:16
